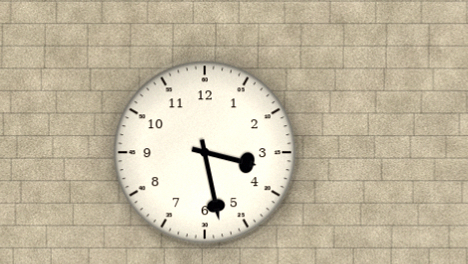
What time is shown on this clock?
3:28
